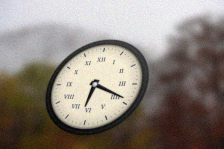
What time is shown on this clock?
6:19
